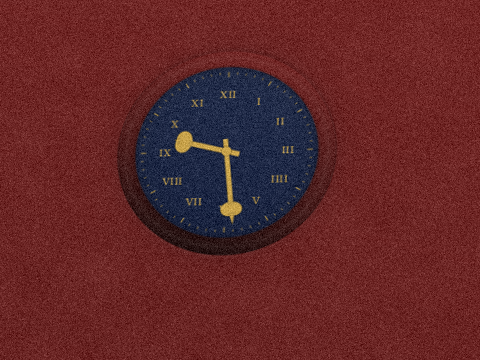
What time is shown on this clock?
9:29
